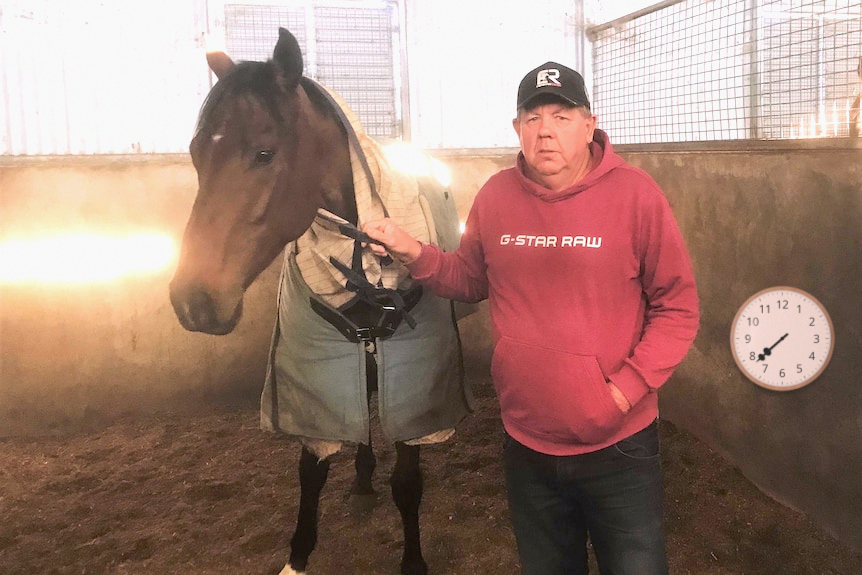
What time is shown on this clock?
7:38
